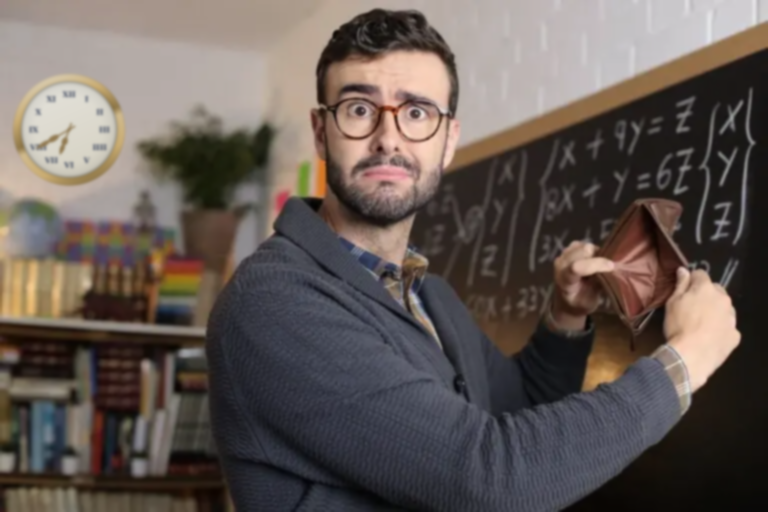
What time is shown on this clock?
6:40
